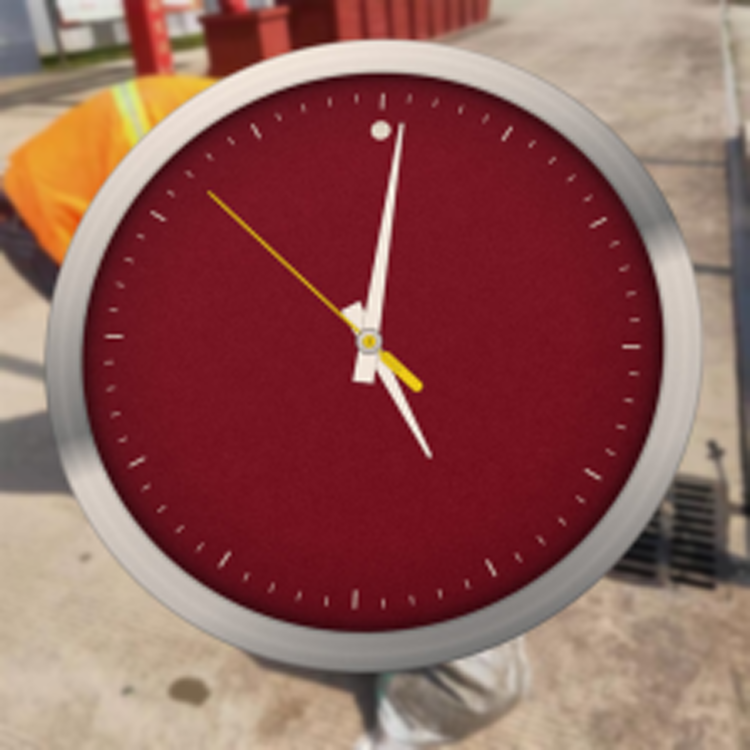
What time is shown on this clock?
5:00:52
